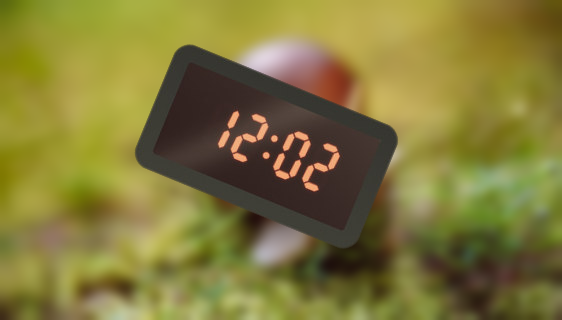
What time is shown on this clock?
12:02
